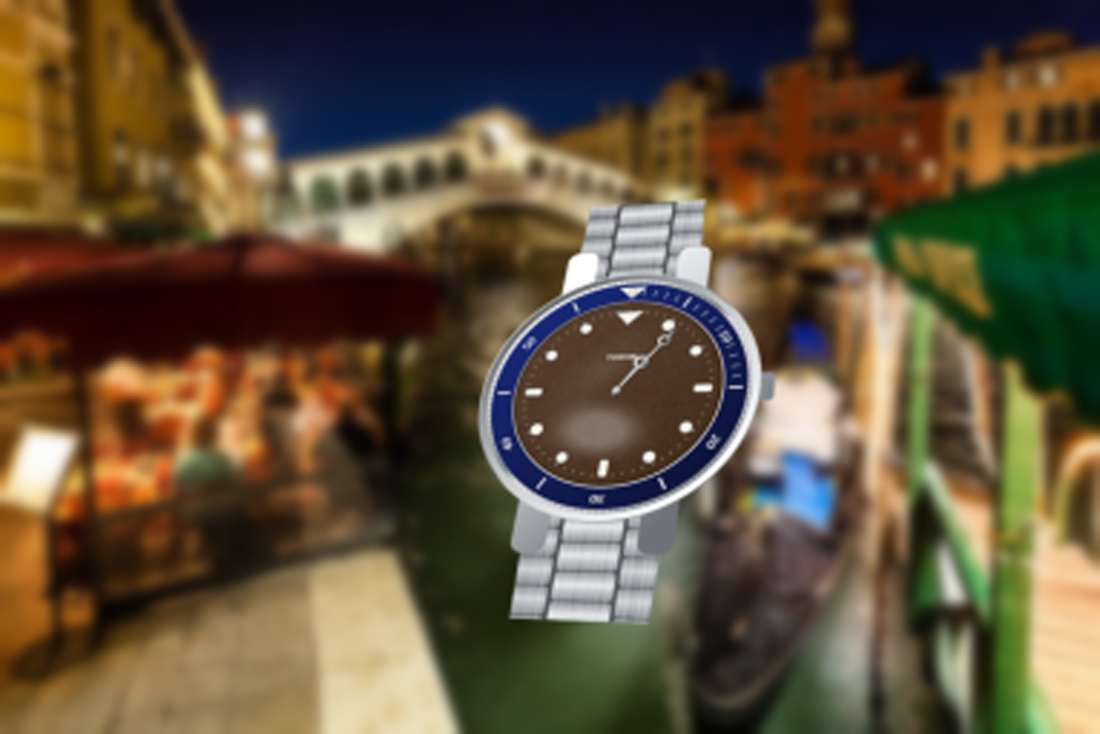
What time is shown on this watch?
1:06
